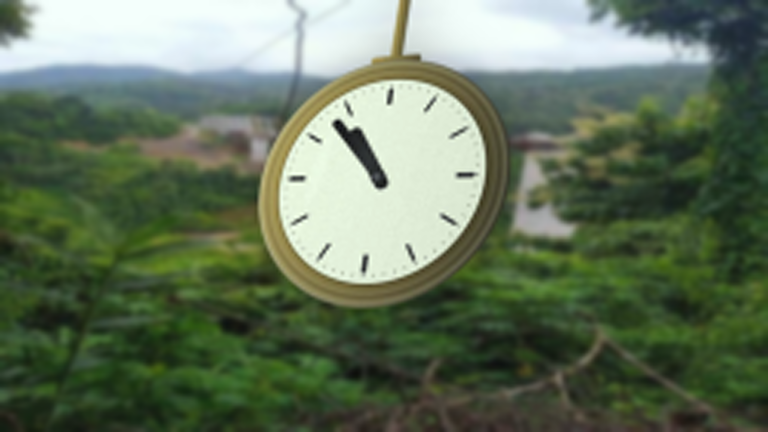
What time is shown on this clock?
10:53
